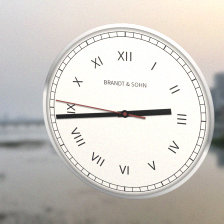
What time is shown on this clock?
2:43:46
